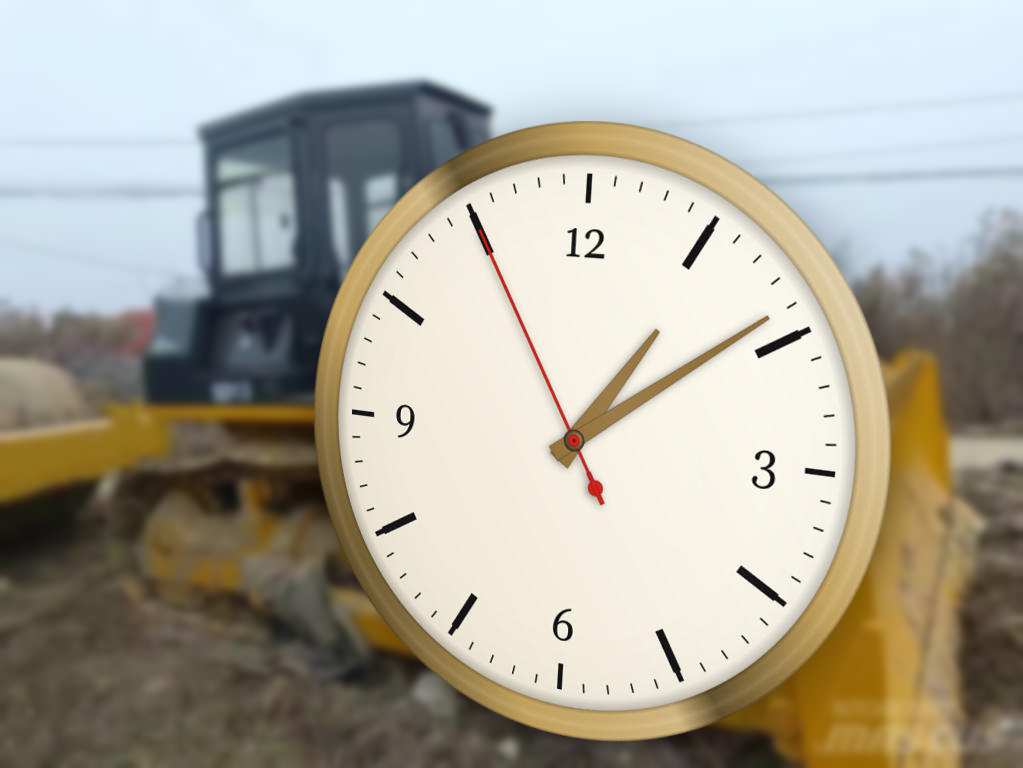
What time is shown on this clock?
1:08:55
